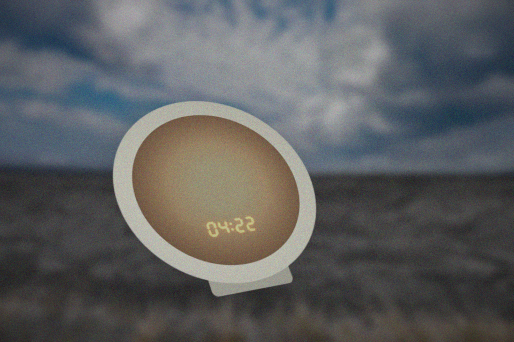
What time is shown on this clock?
4:22
